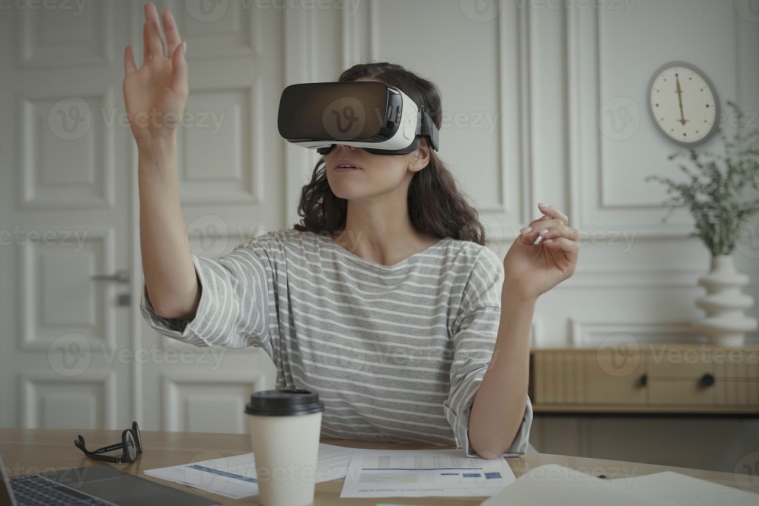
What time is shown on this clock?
6:00
